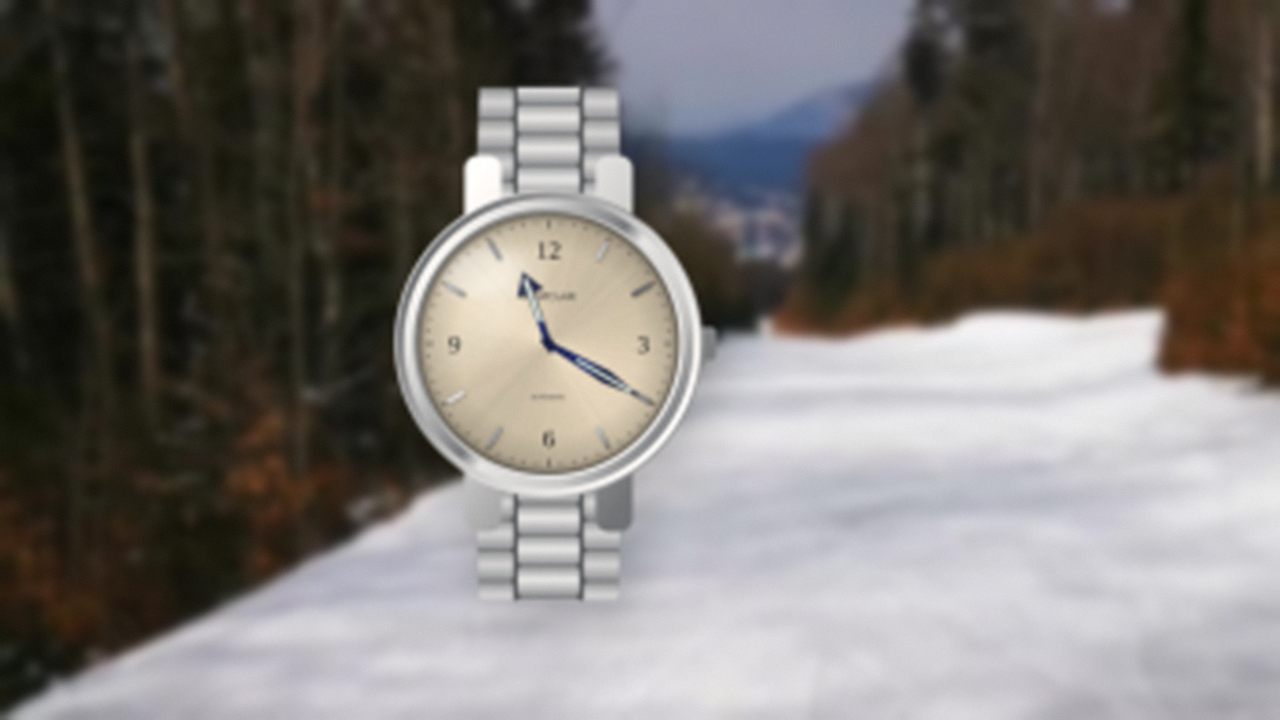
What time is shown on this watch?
11:20
